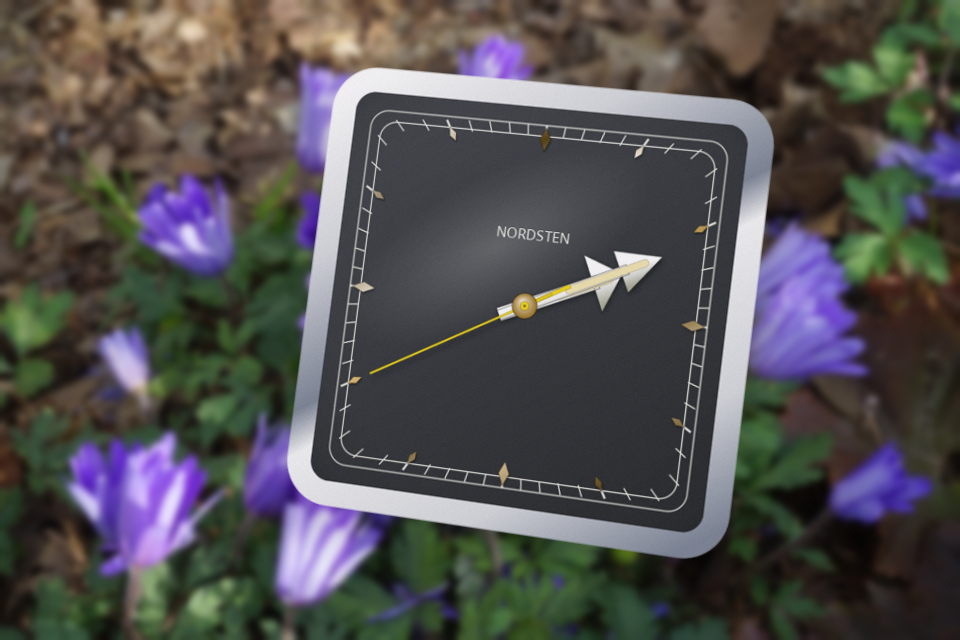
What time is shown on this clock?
2:10:40
